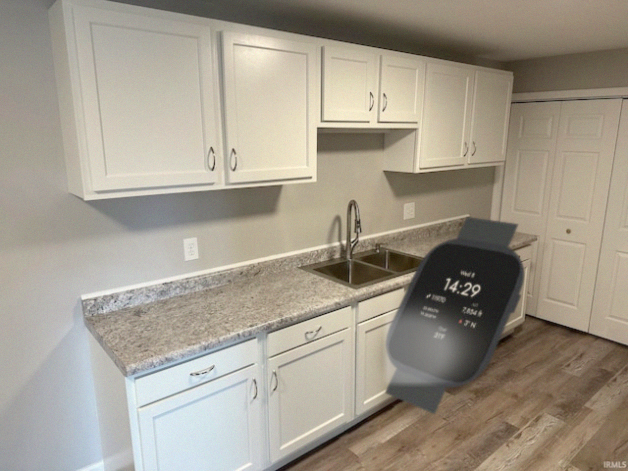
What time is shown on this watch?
14:29
